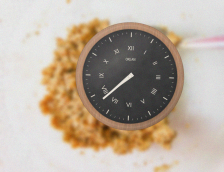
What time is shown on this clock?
7:38
